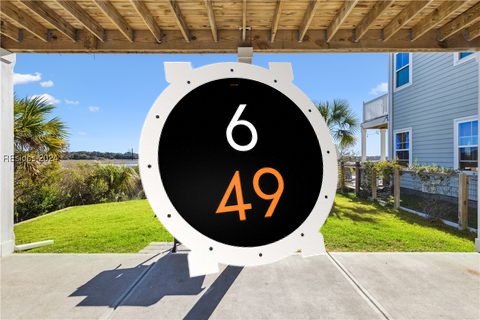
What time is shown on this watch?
6:49
